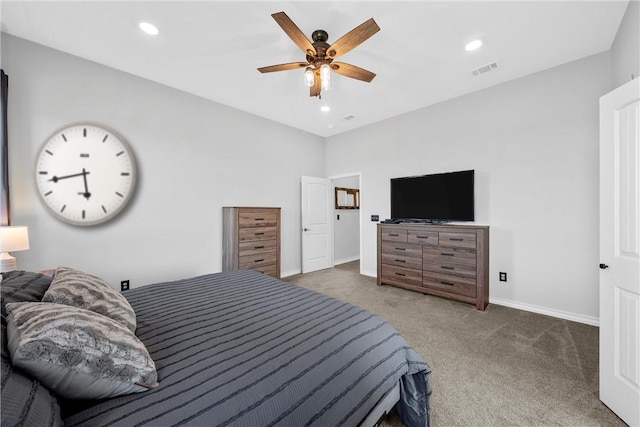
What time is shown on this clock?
5:43
